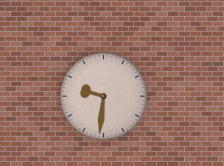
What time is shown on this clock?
9:31
